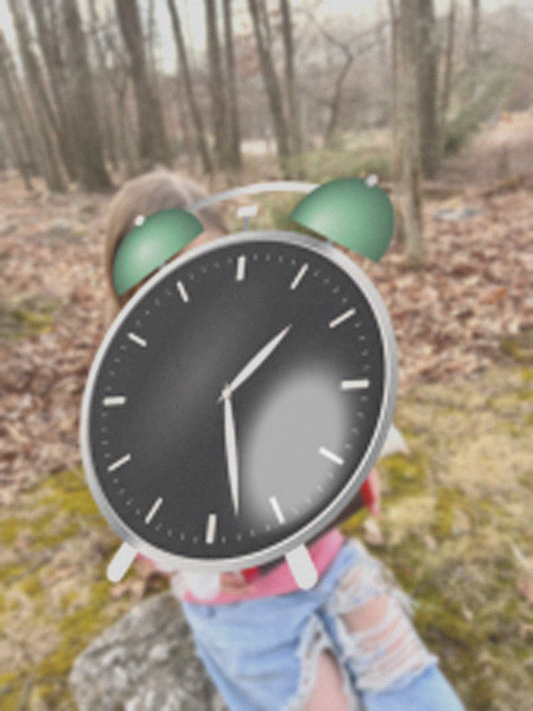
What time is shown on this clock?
1:28
